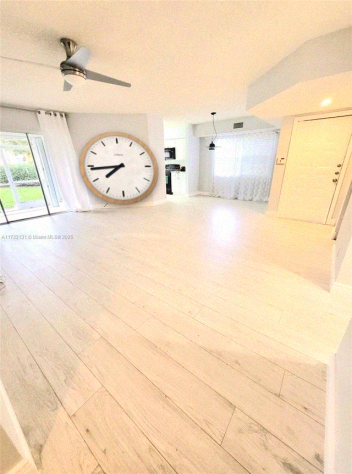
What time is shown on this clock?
7:44
